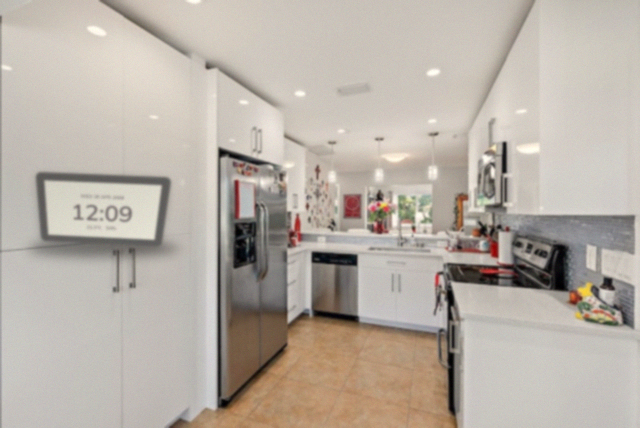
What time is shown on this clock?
12:09
